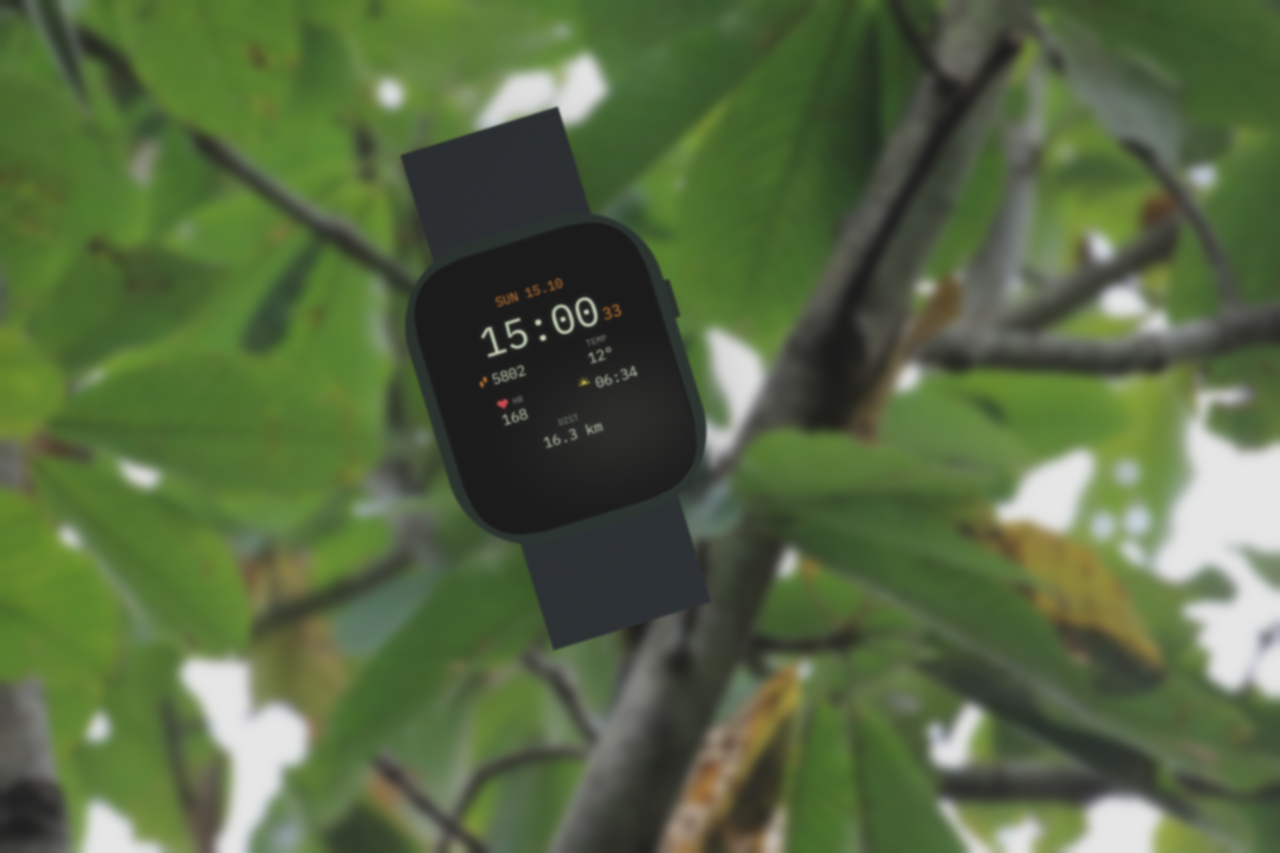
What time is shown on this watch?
15:00:33
